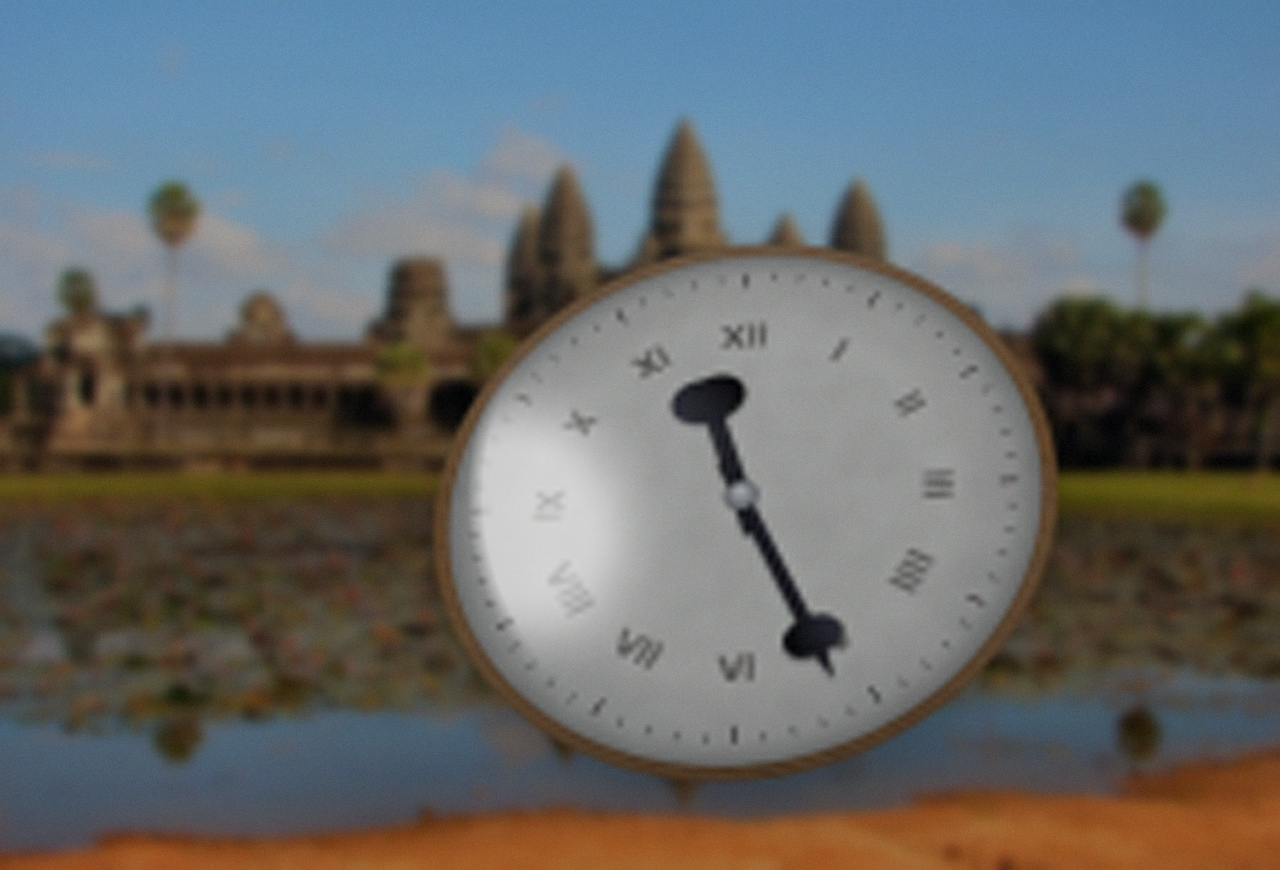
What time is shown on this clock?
11:26
